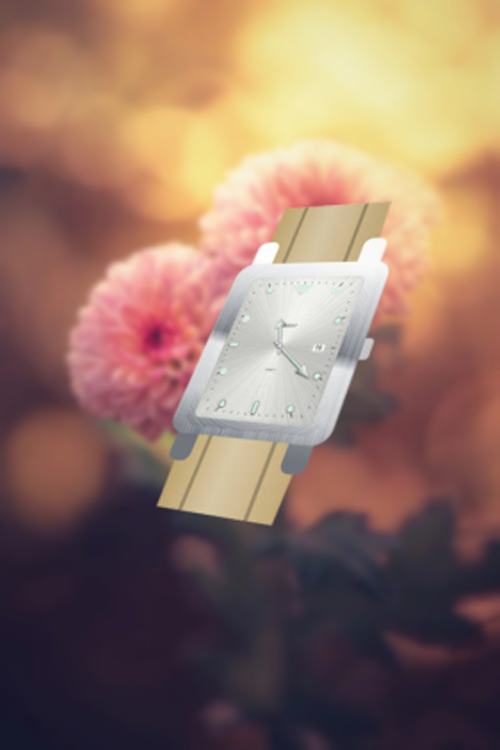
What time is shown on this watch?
11:21
